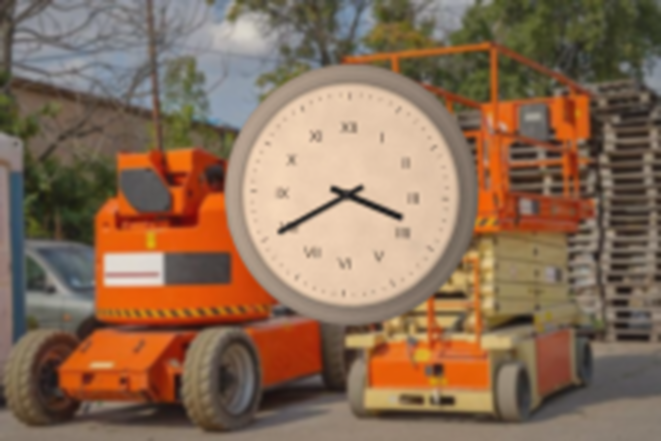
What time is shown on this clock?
3:40
